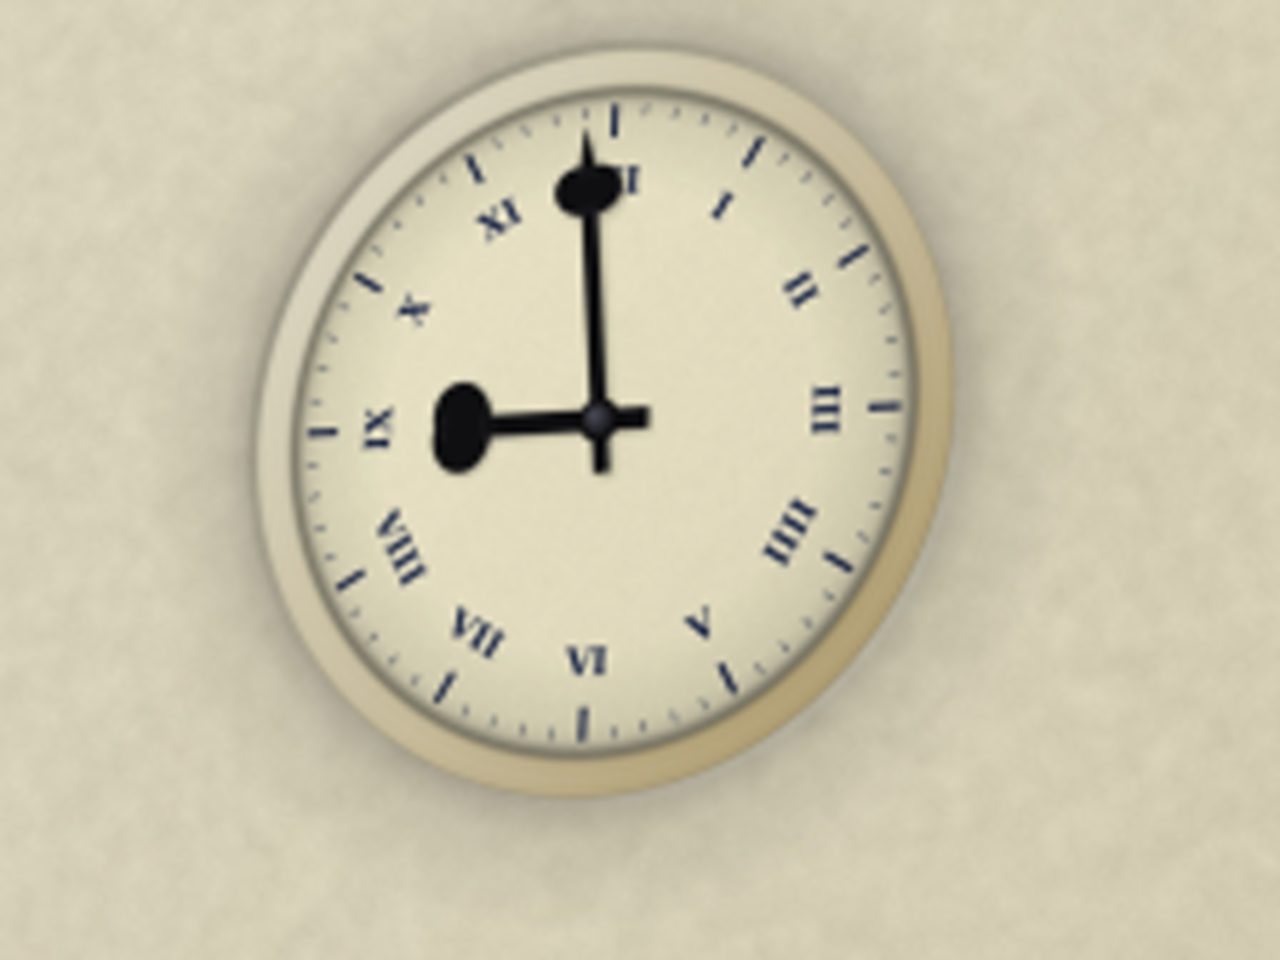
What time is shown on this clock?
8:59
